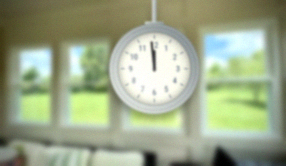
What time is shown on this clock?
11:59
